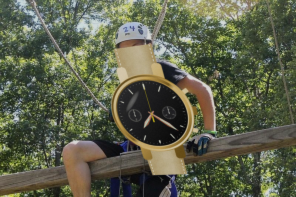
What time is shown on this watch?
7:22
